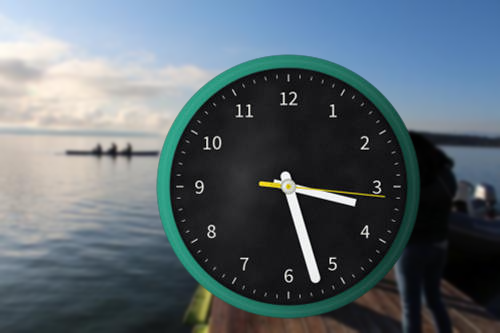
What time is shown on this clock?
3:27:16
